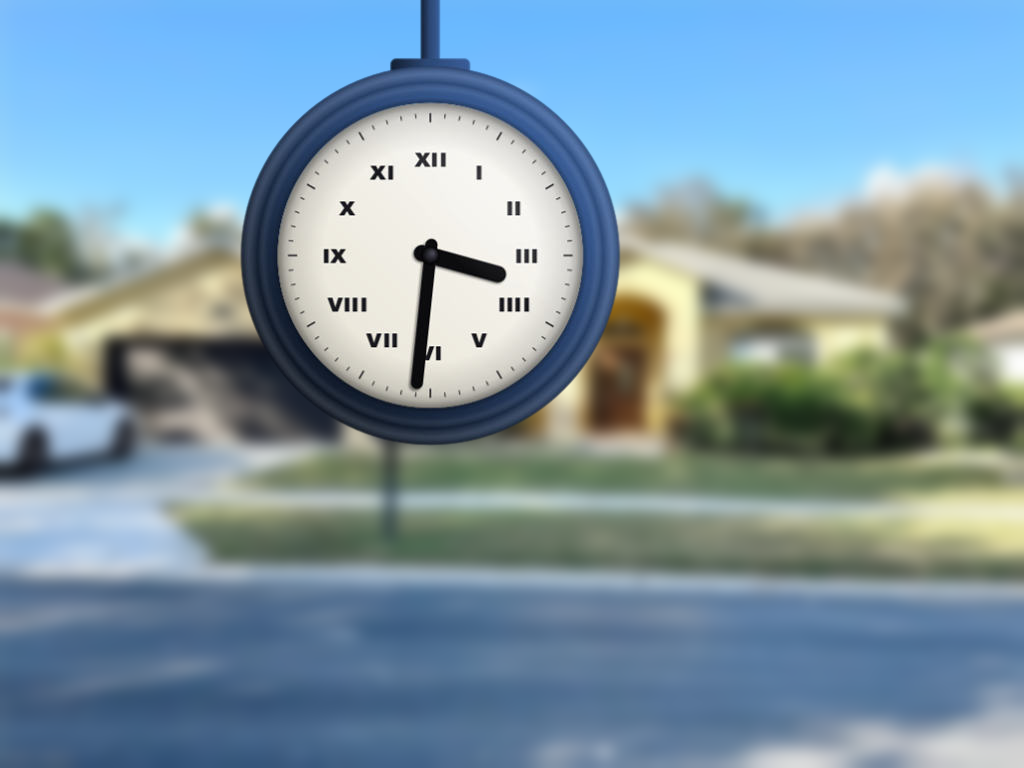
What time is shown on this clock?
3:31
